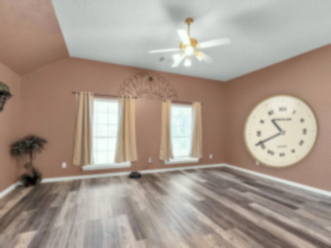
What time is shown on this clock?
10:41
